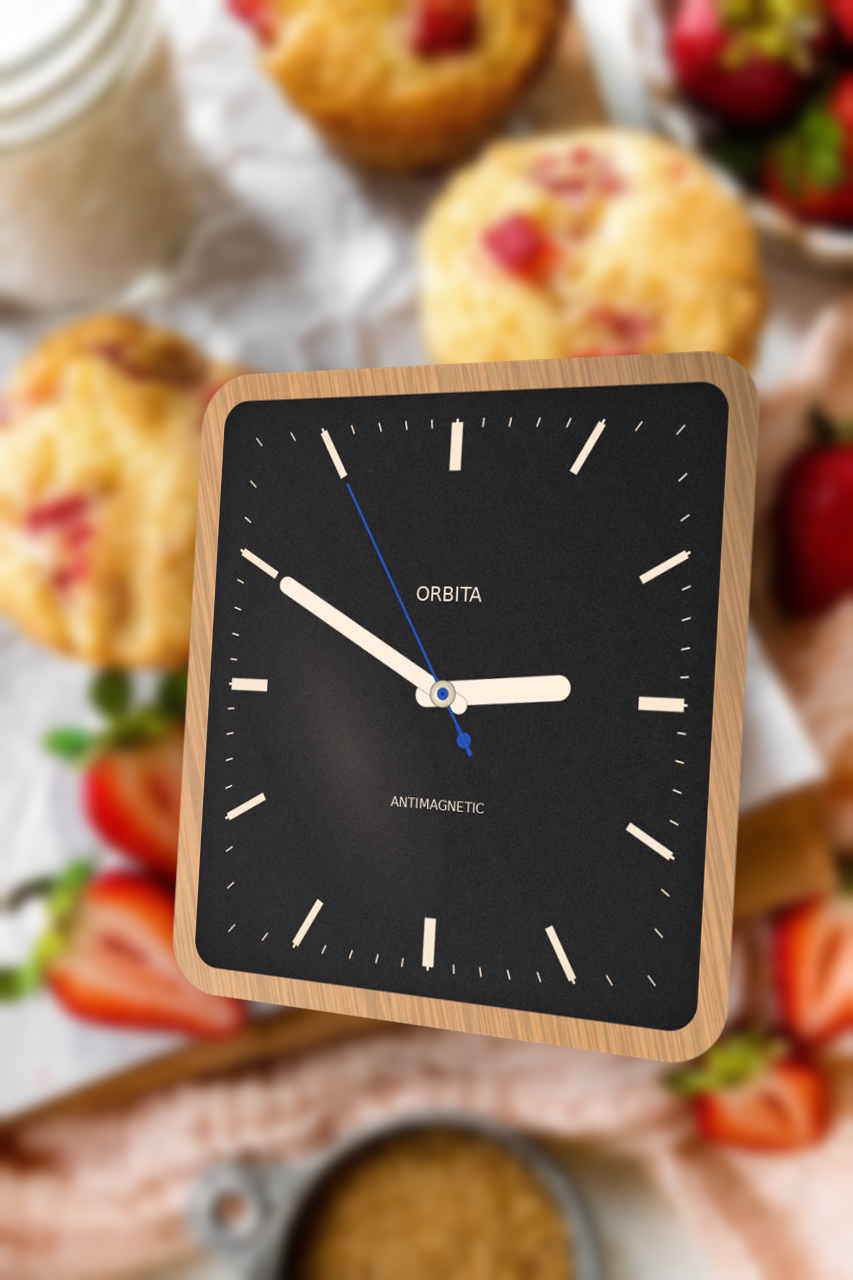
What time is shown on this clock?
2:49:55
